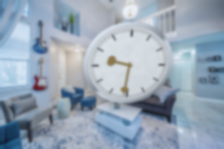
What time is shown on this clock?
9:31
